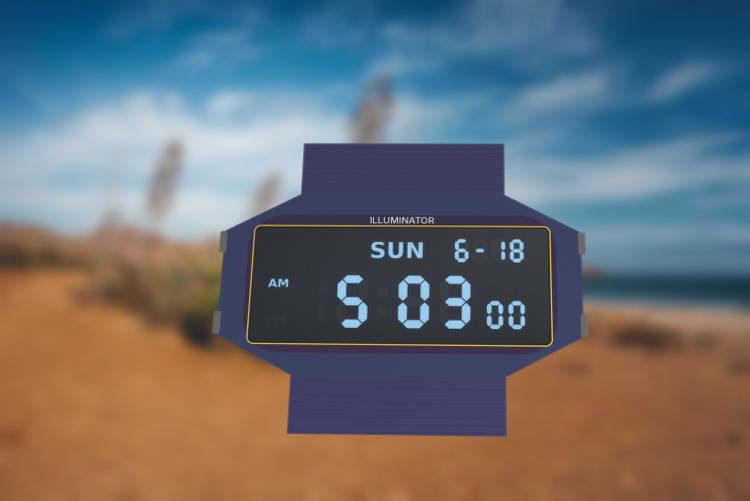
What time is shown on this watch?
5:03:00
